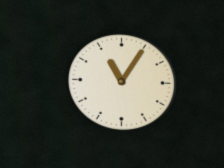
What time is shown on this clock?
11:05
